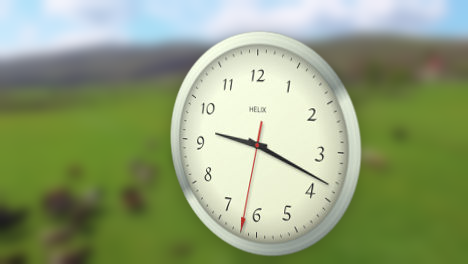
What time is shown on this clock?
9:18:32
